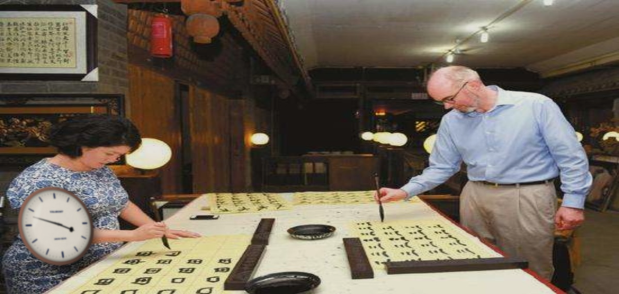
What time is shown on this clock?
3:48
